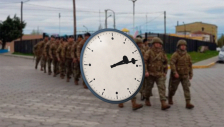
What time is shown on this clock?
2:13
